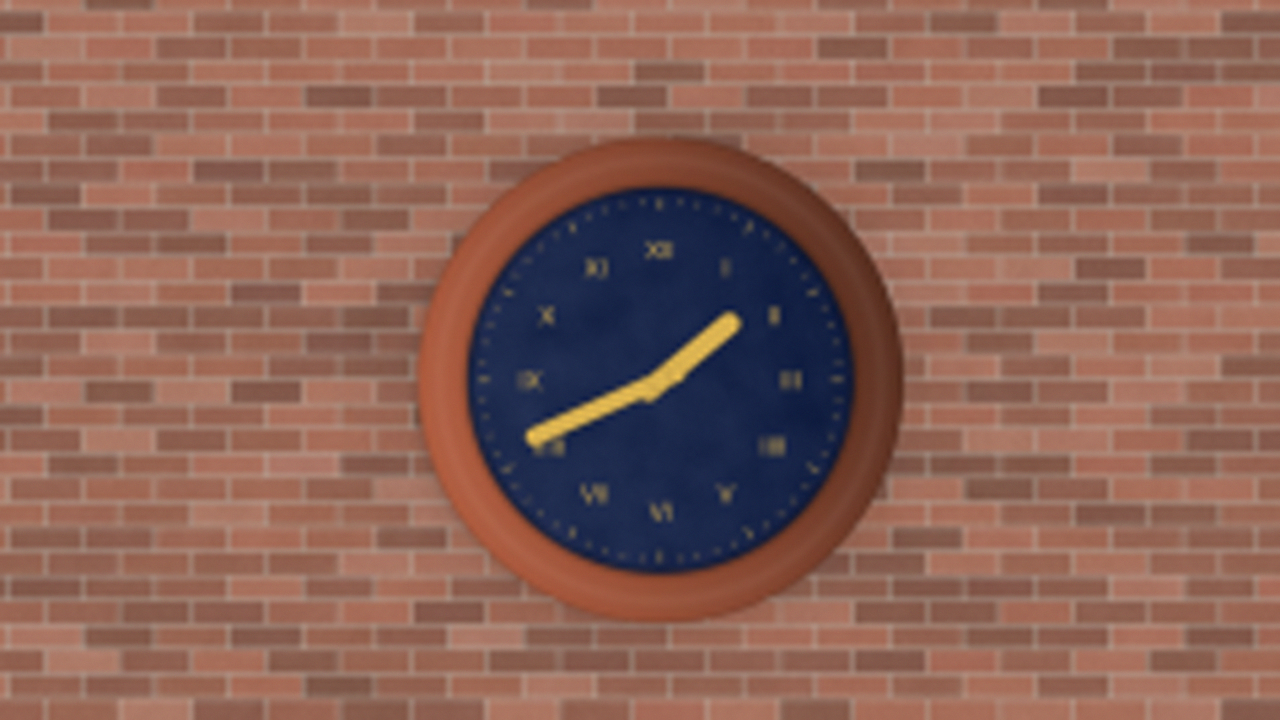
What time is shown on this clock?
1:41
